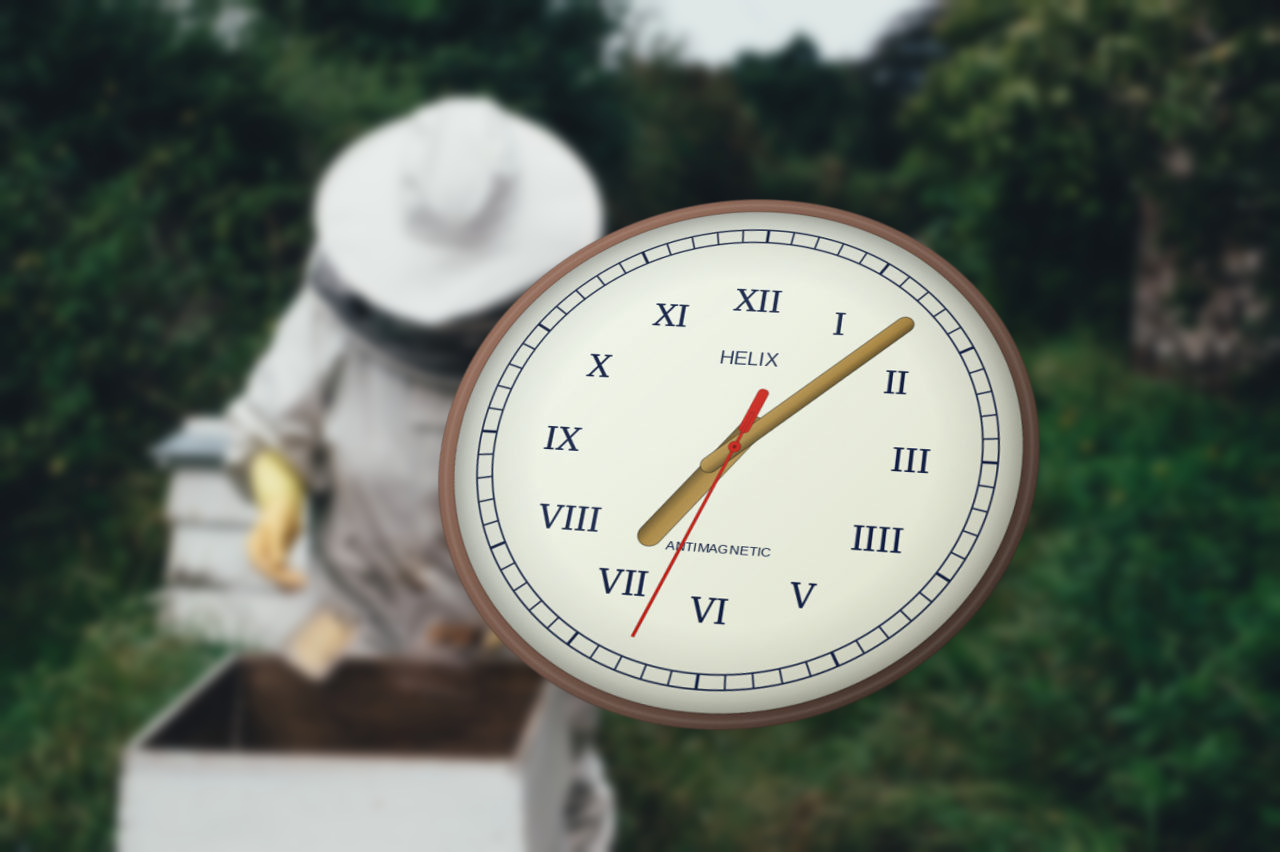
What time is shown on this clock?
7:07:33
